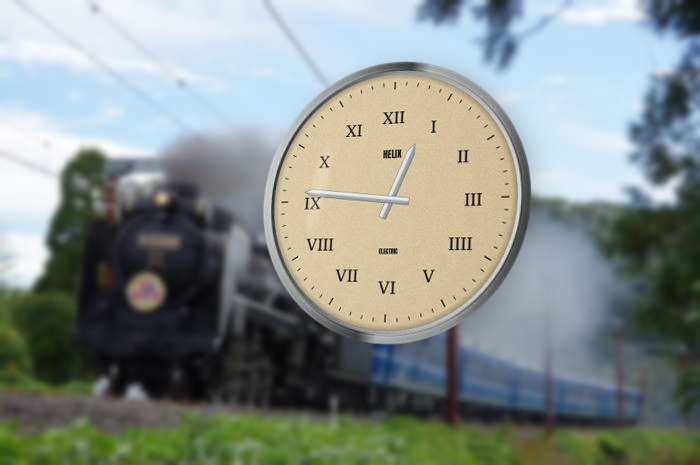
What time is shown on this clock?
12:46
